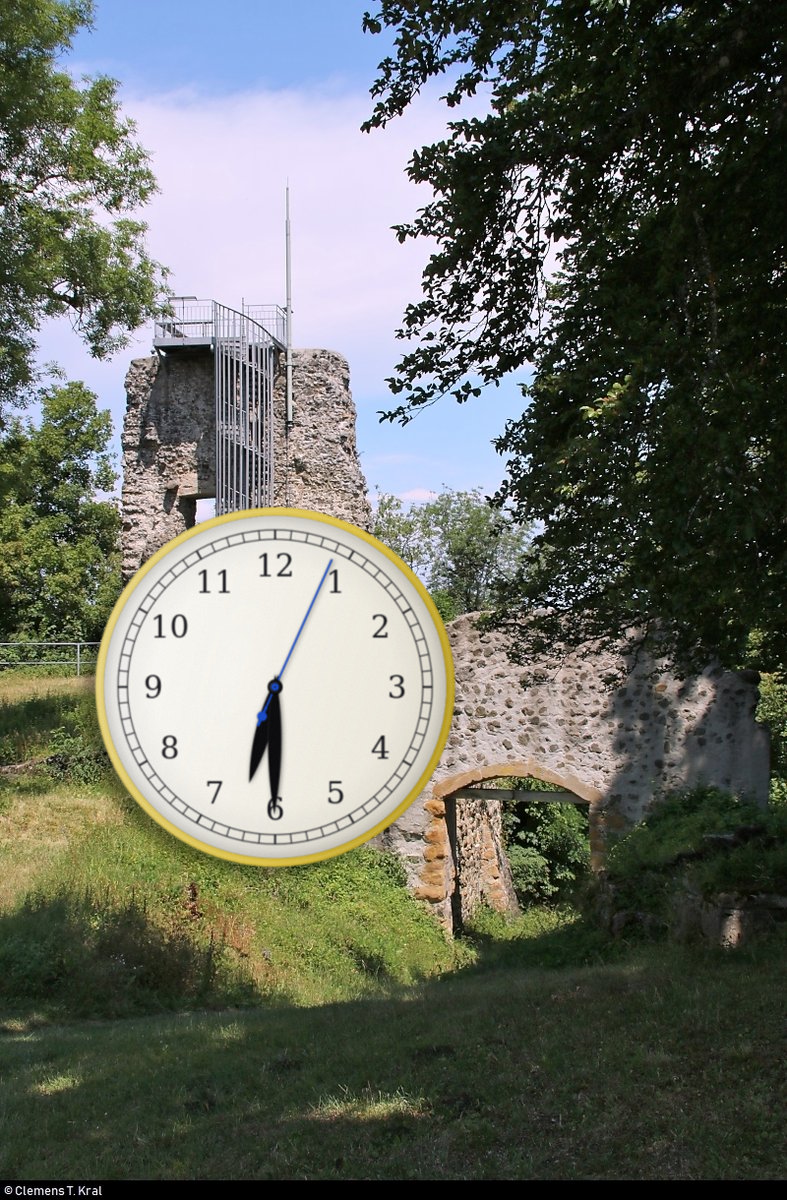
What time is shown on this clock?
6:30:04
